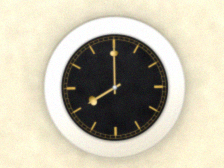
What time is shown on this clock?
8:00
